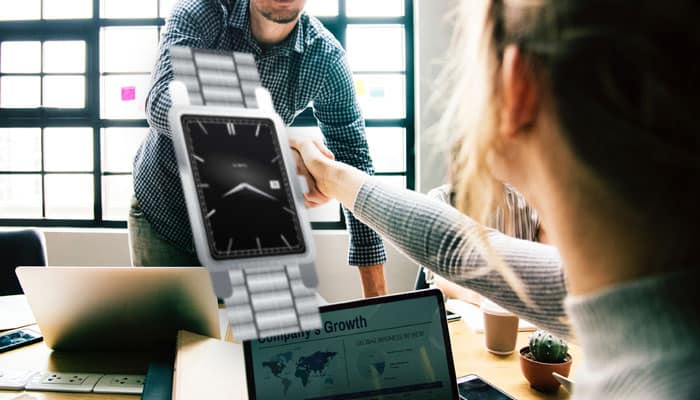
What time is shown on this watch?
8:19
